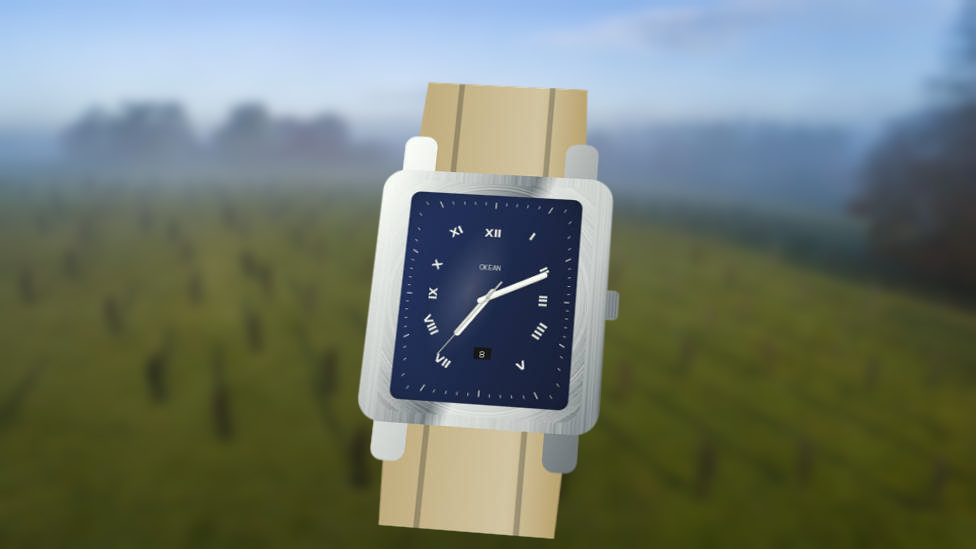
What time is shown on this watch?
7:10:36
